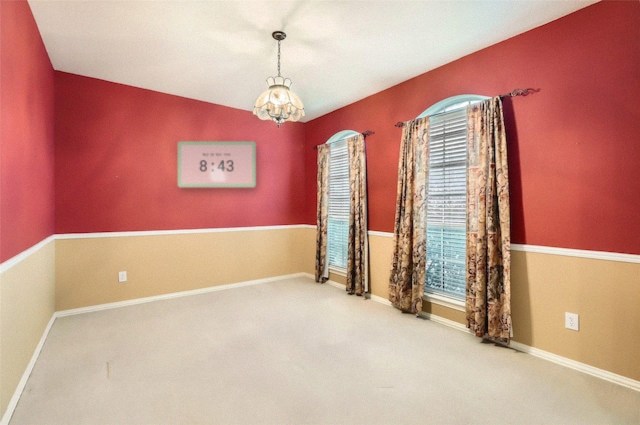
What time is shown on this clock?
8:43
